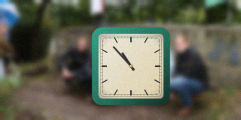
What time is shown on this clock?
10:53
